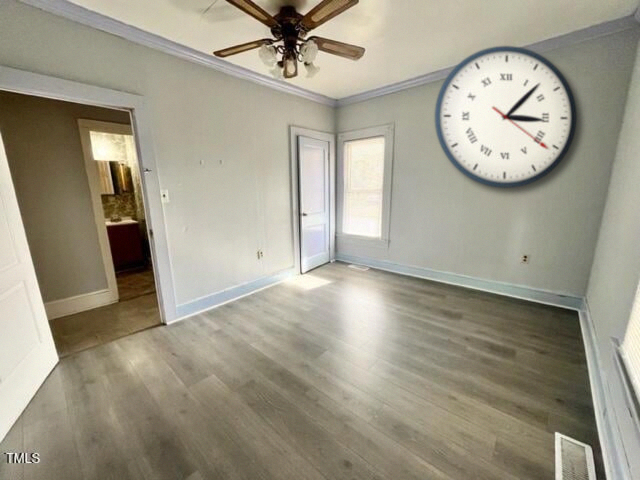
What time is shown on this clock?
3:07:21
